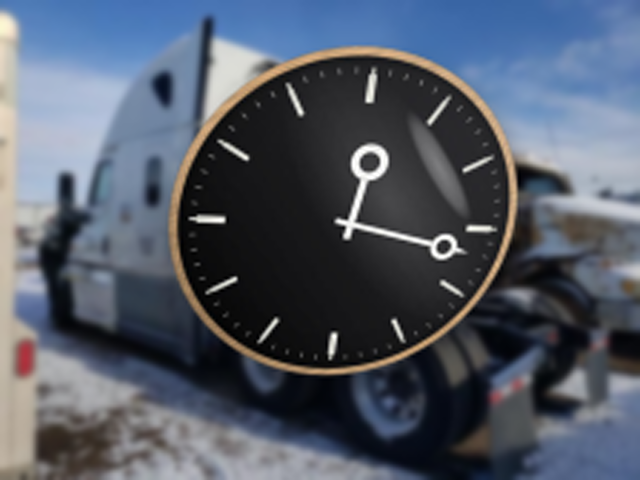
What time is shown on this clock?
12:17
